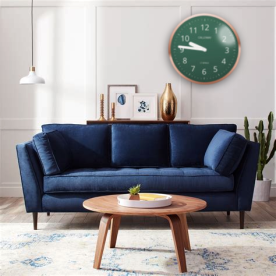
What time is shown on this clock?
9:46
